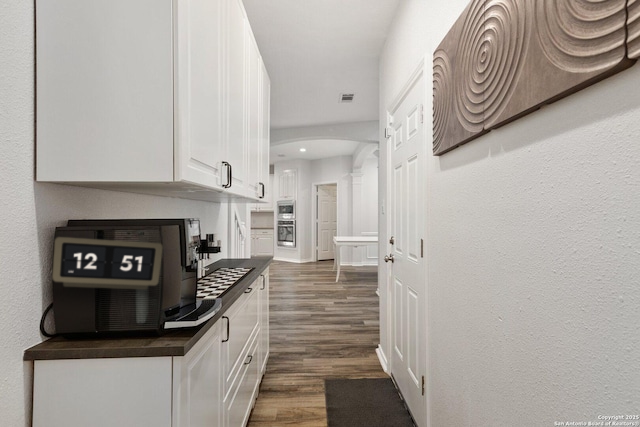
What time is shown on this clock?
12:51
